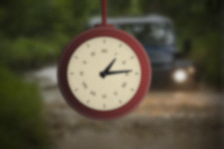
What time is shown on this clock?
1:14
